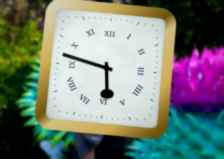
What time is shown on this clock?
5:47
